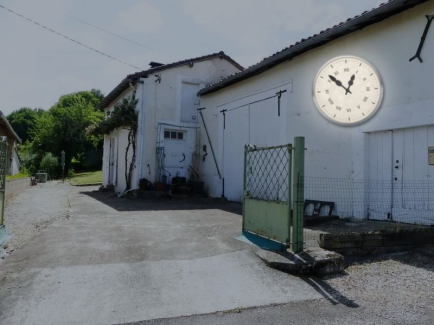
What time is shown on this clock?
12:52
